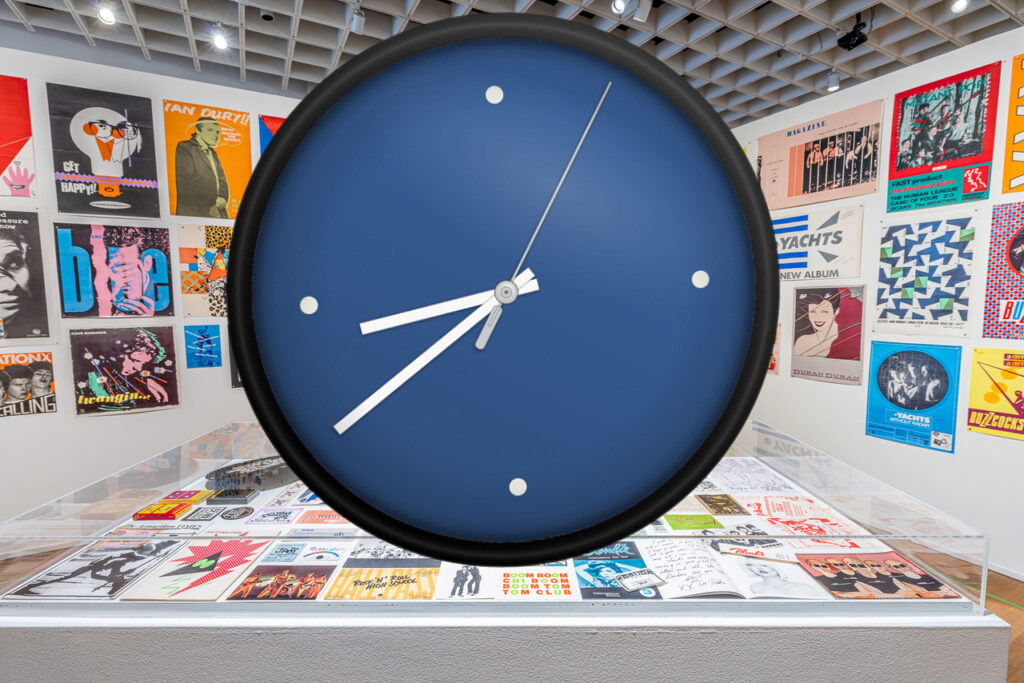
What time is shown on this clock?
8:39:05
